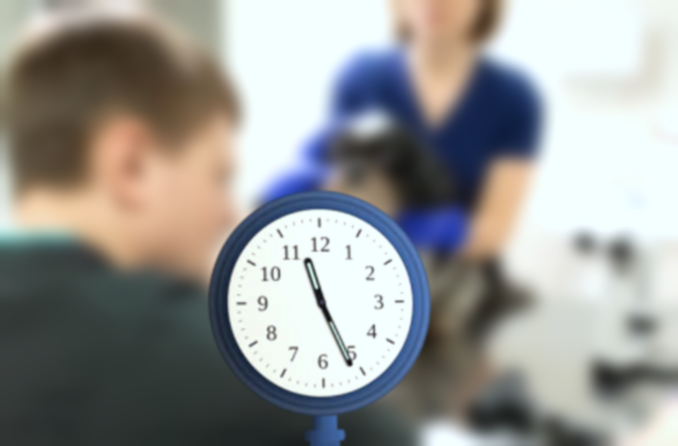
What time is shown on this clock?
11:26
